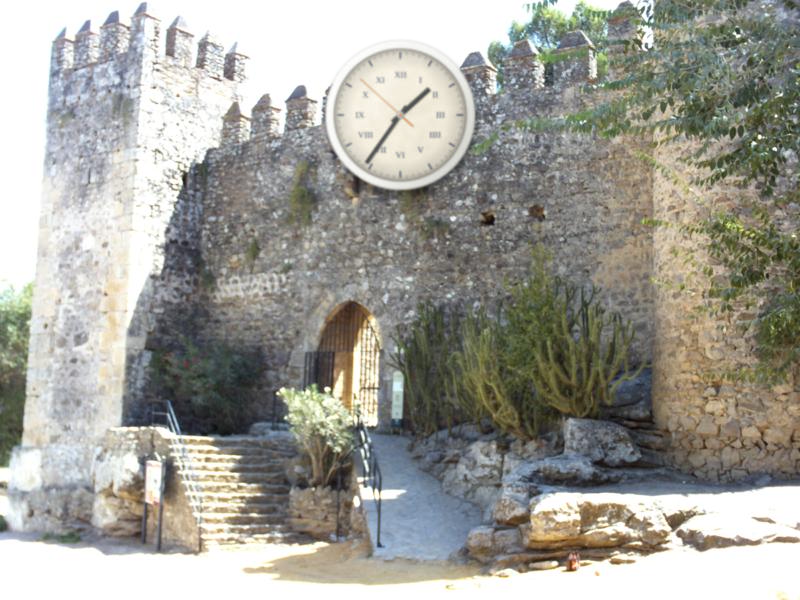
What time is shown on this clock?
1:35:52
